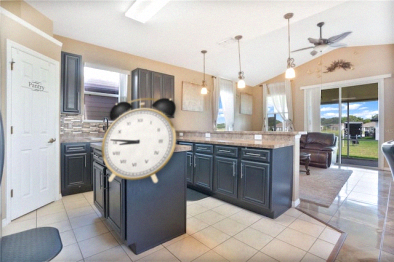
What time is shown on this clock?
8:46
